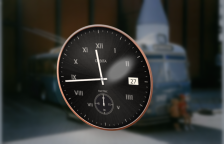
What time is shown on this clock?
11:44
